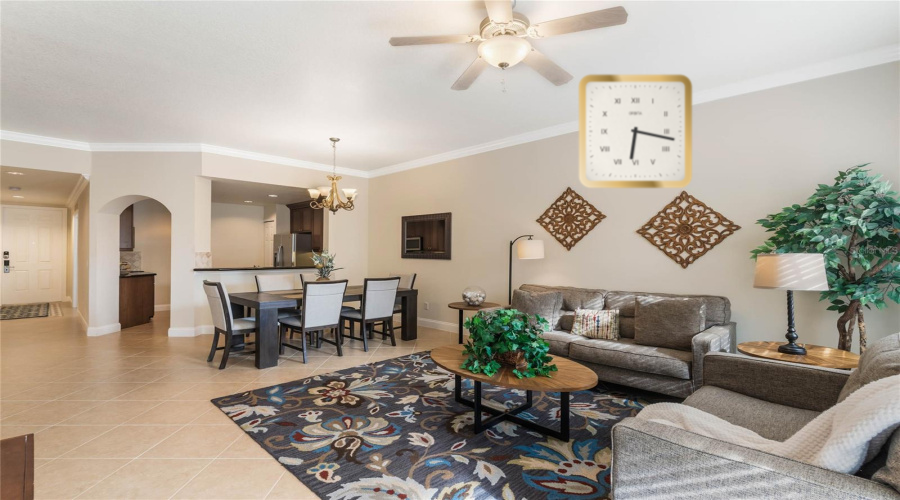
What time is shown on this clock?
6:17
